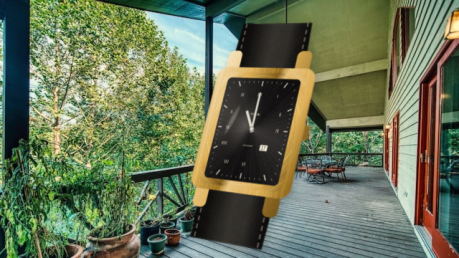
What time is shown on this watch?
11:00
